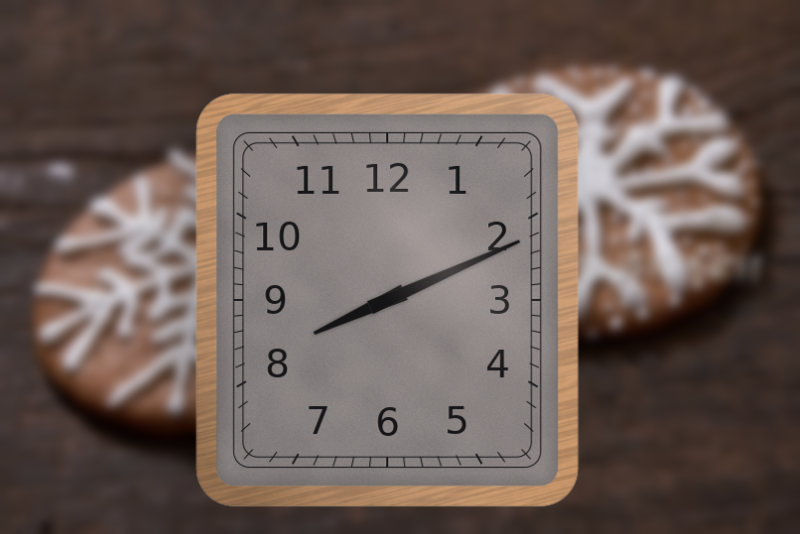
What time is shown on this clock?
8:11
